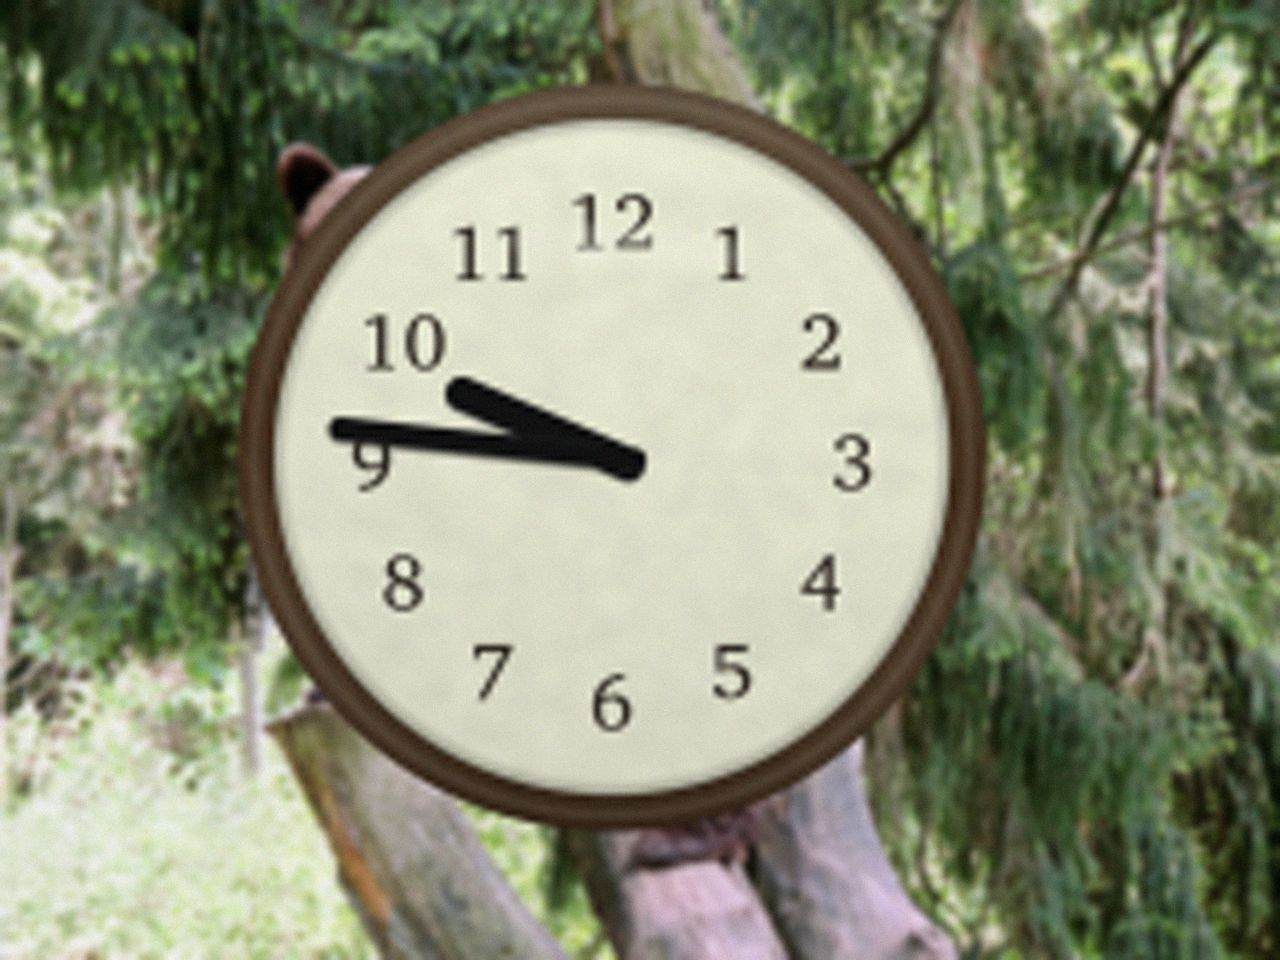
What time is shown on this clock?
9:46
